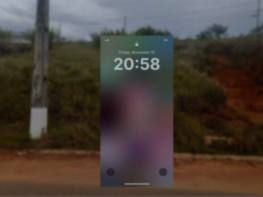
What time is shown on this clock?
20:58
